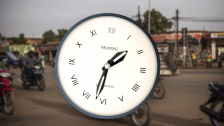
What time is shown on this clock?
1:32
